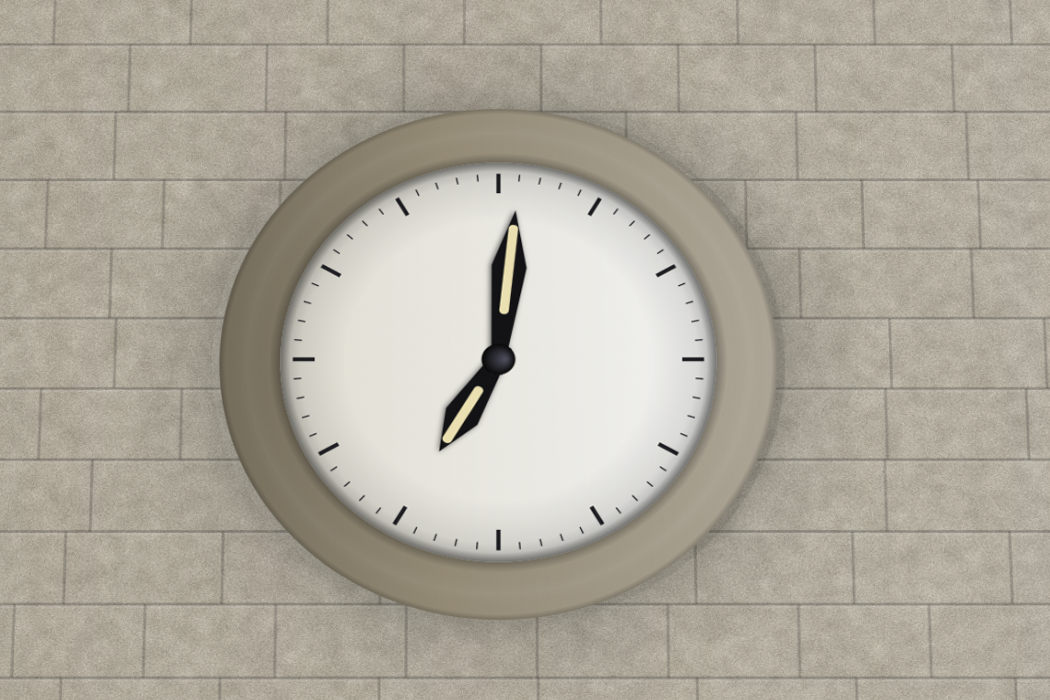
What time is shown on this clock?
7:01
